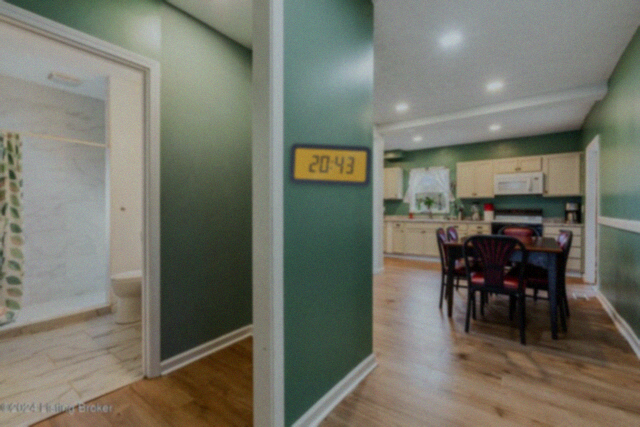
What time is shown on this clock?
20:43
